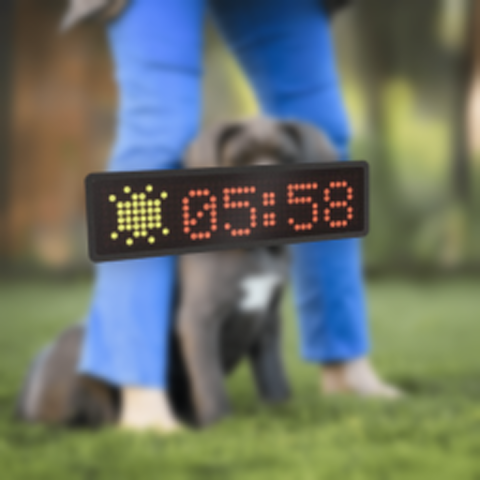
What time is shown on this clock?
5:58
